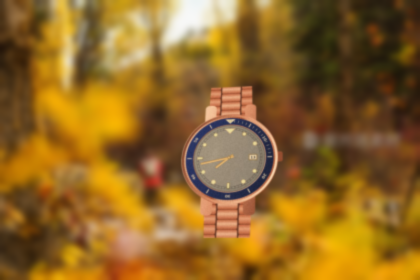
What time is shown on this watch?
7:43
